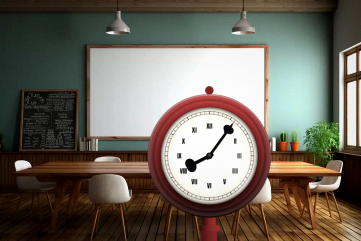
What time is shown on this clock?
8:06
